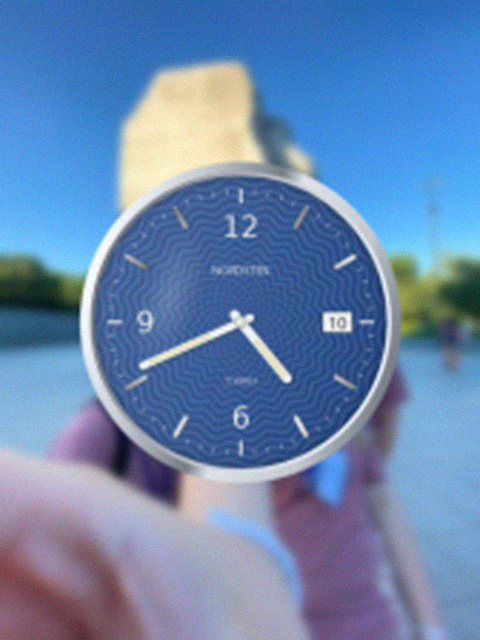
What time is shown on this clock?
4:41
